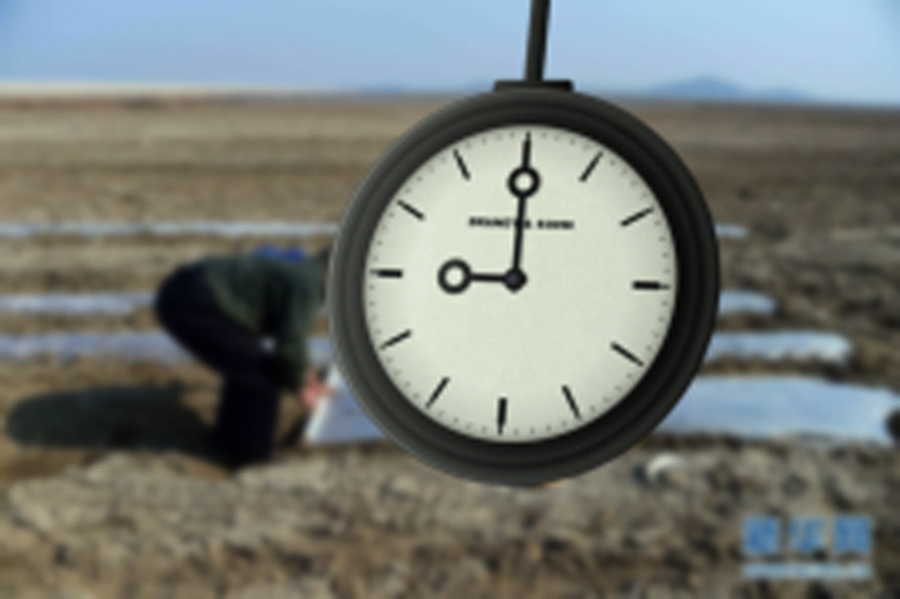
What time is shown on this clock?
9:00
